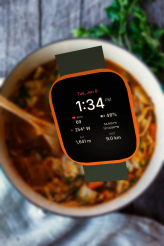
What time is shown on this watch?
1:34
